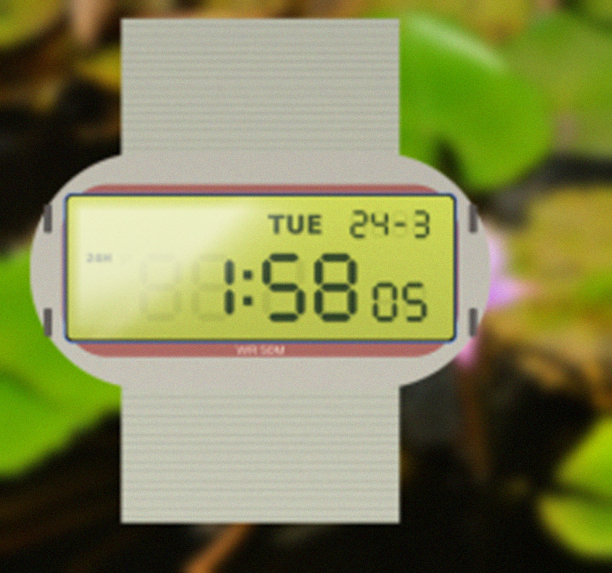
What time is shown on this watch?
1:58:05
